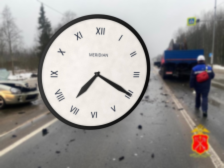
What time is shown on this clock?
7:20
